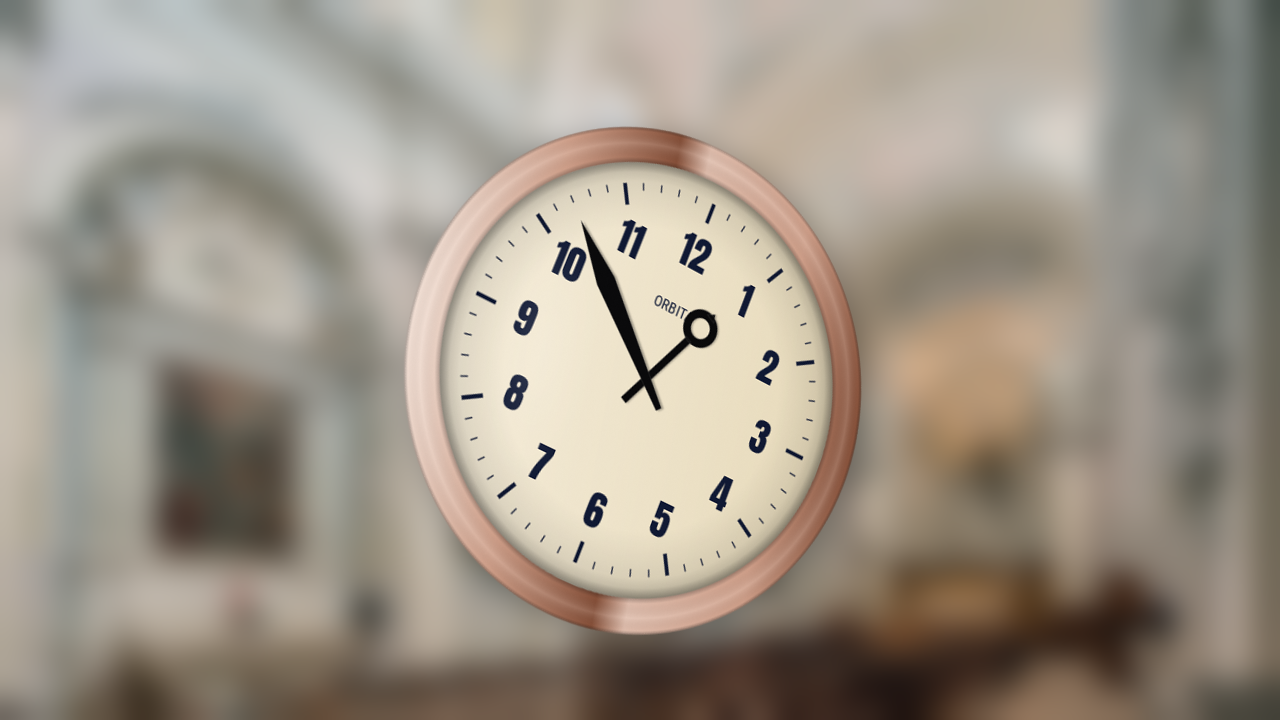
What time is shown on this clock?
12:52
